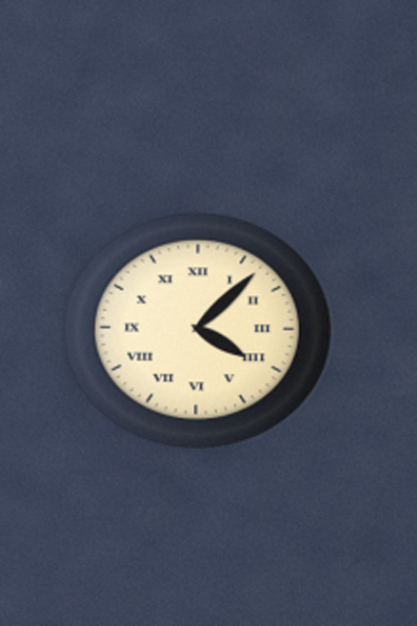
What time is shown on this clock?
4:07
